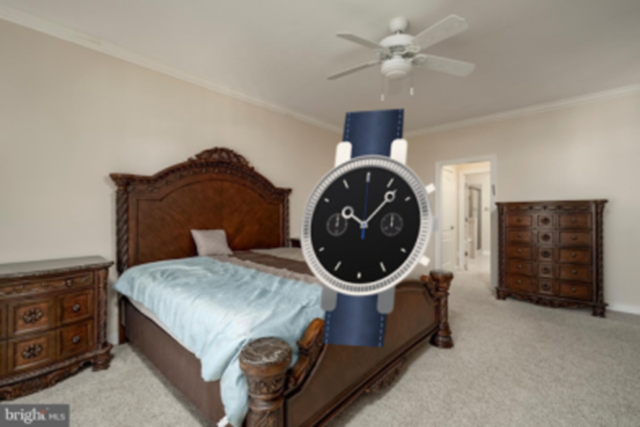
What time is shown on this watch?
10:07
